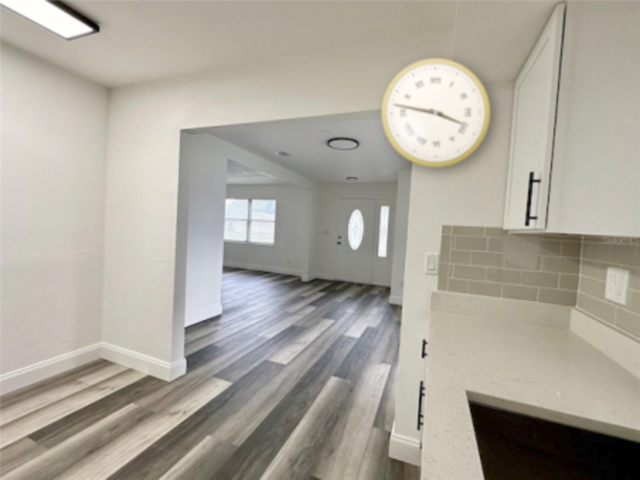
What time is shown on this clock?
3:47
